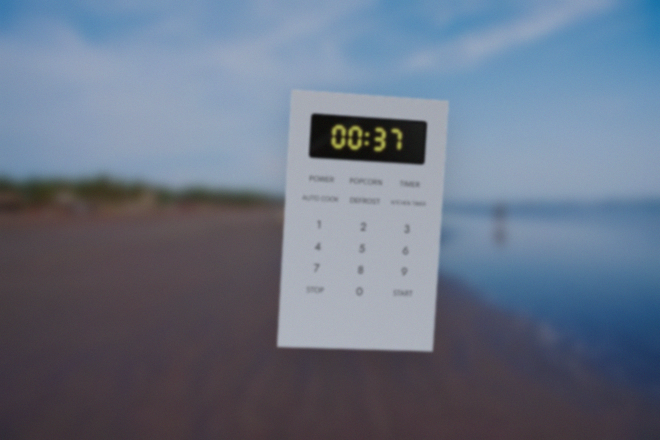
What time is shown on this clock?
0:37
